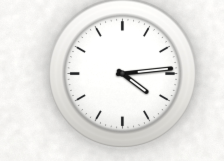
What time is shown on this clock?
4:14
